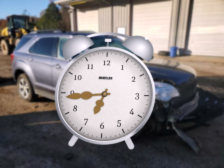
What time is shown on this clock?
6:44
